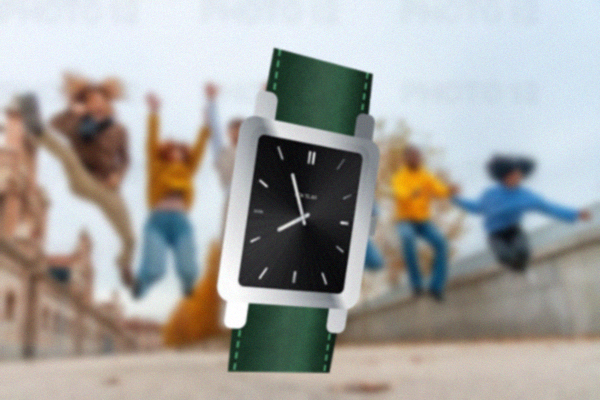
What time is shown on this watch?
7:56
